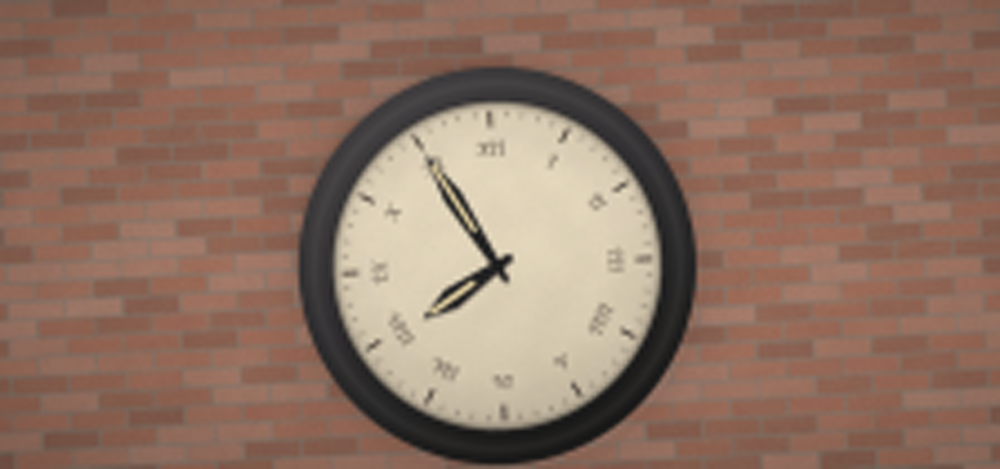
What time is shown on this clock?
7:55
